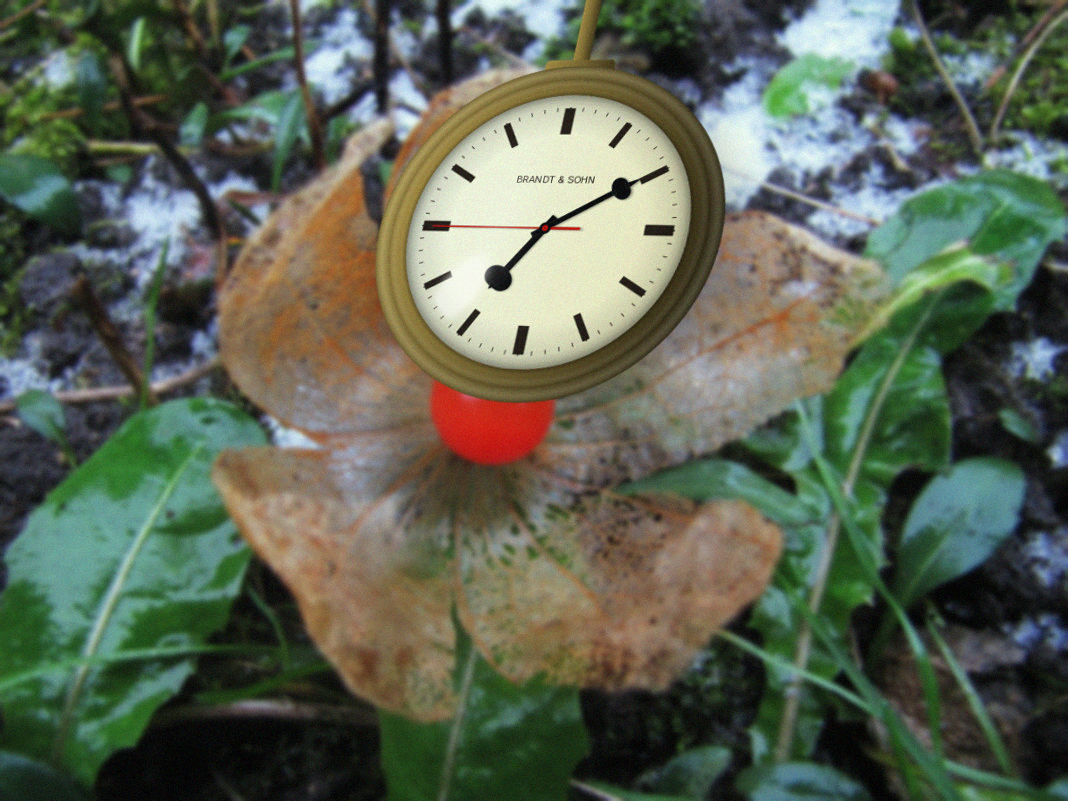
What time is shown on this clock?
7:09:45
